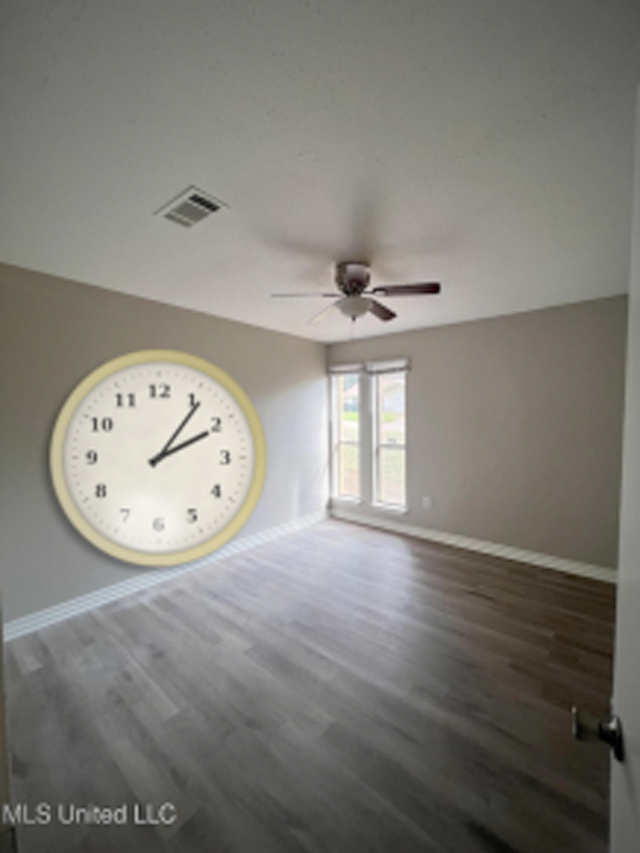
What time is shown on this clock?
2:06
